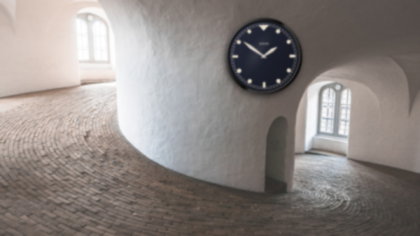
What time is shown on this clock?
1:51
